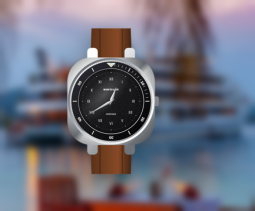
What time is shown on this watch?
12:40
